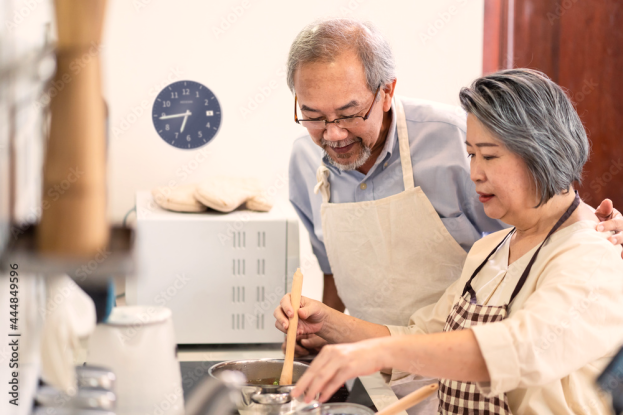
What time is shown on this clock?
6:44
